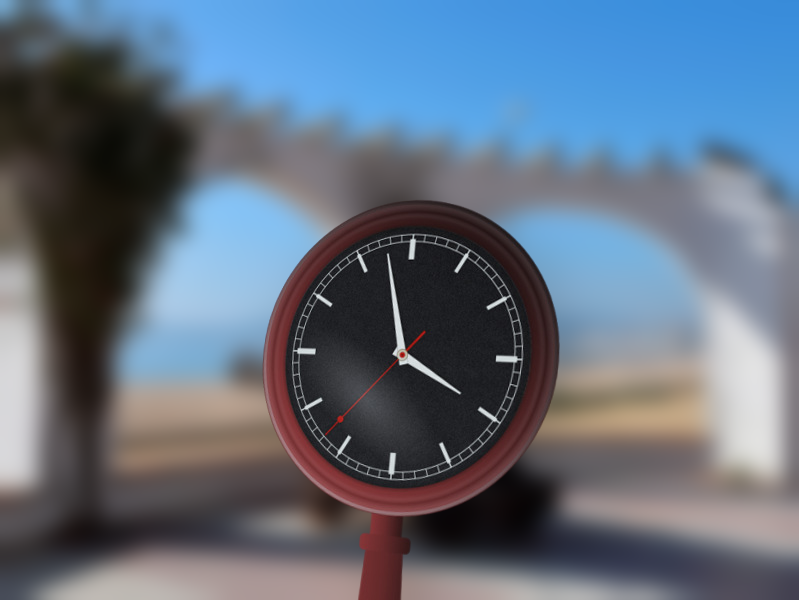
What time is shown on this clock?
3:57:37
